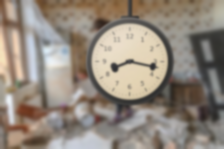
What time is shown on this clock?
8:17
